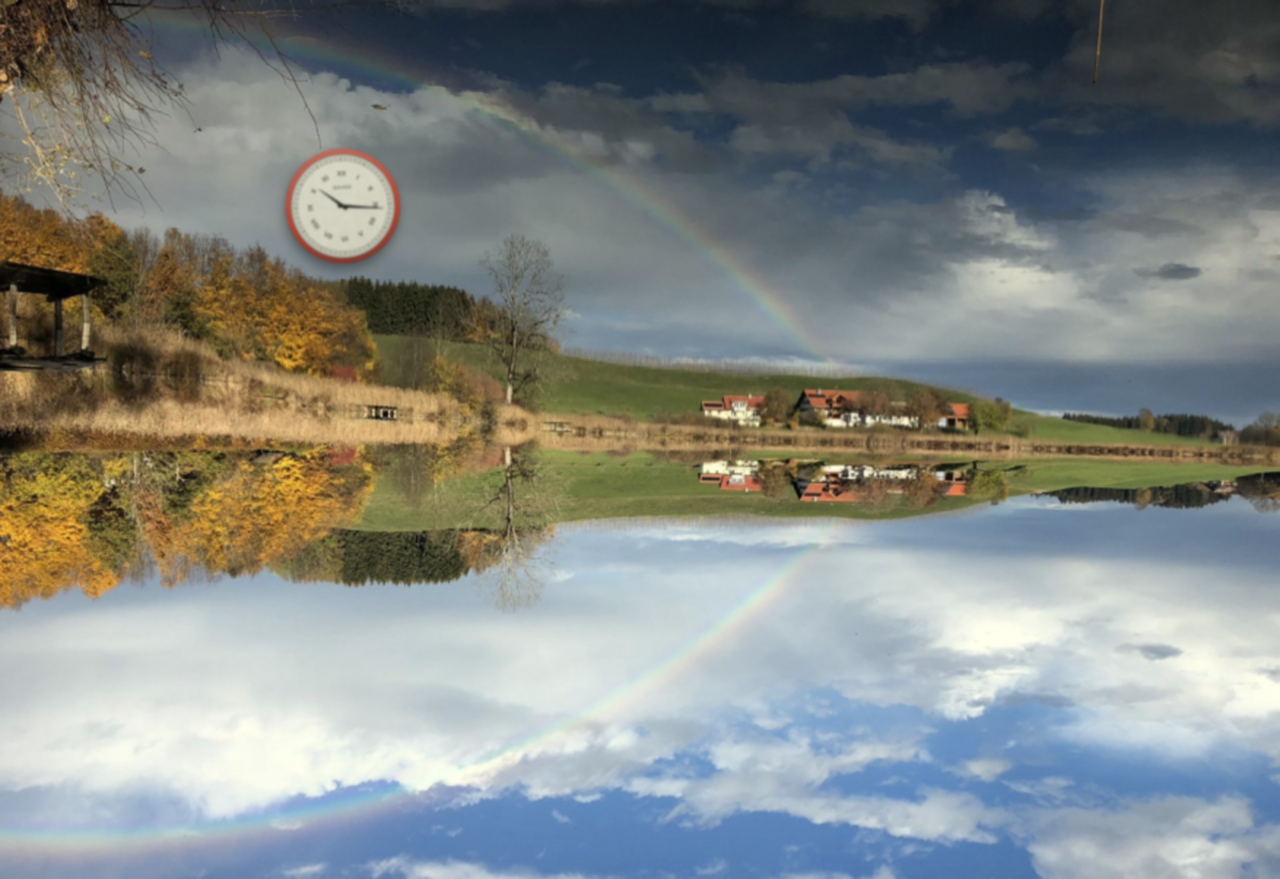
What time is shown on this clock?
10:16
